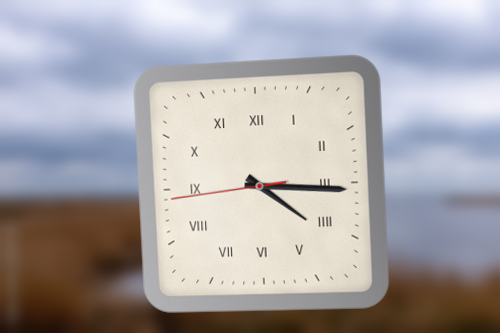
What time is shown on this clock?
4:15:44
